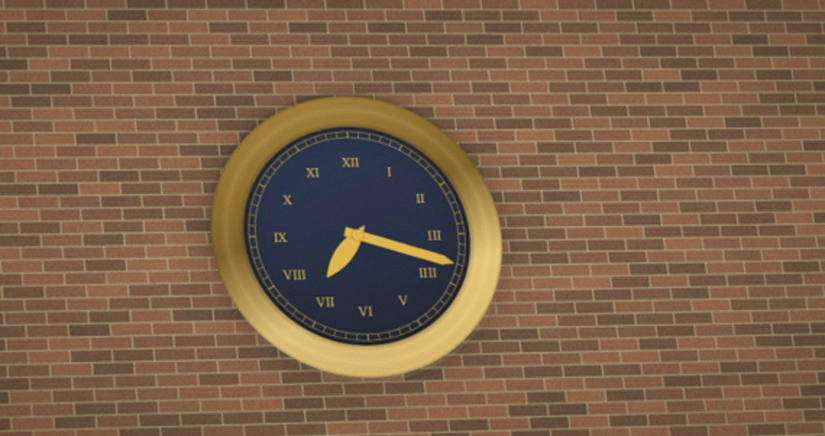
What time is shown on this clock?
7:18
